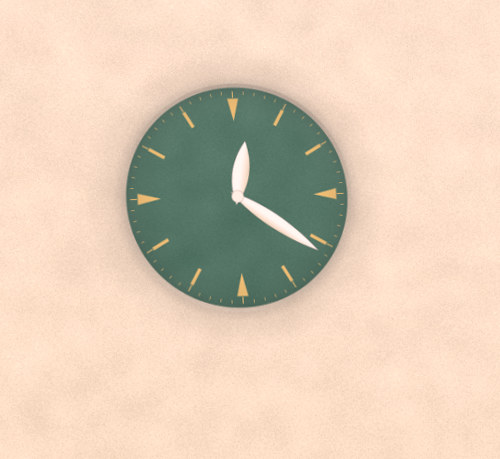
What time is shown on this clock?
12:21
